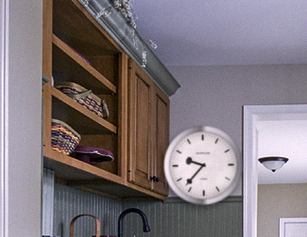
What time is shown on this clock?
9:37
